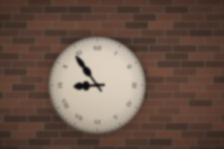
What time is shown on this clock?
8:54
